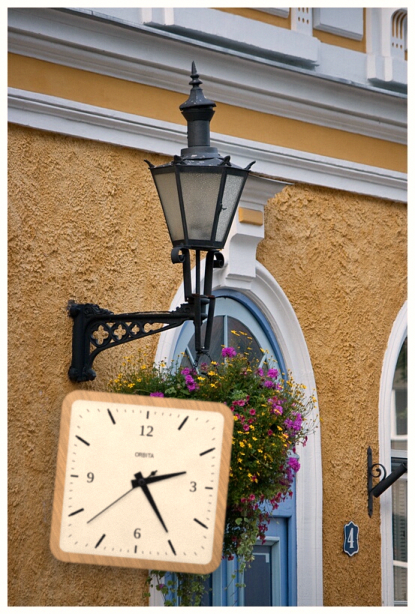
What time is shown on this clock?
2:24:38
